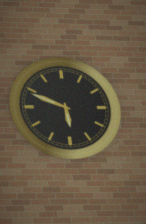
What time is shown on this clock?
5:49
